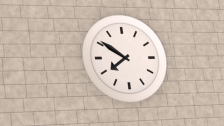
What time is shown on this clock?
7:51
